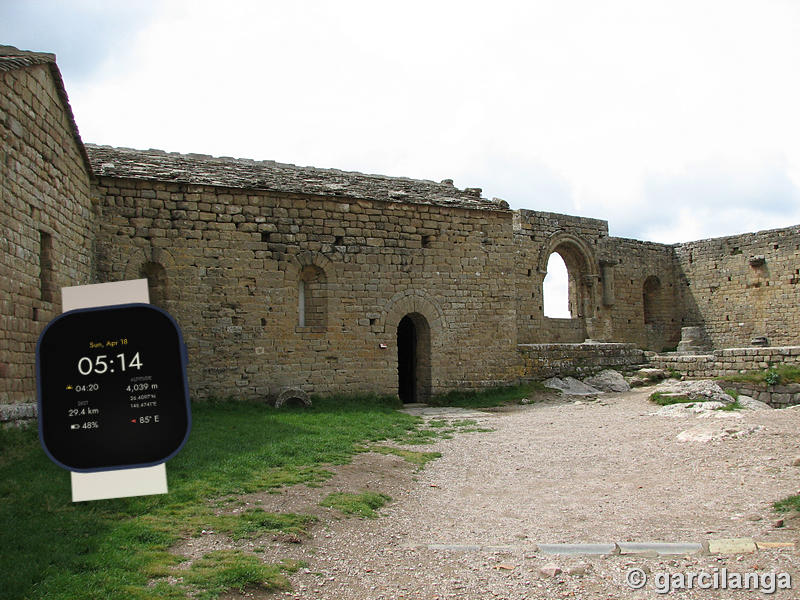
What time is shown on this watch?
5:14
